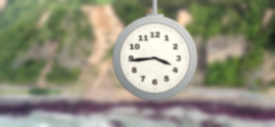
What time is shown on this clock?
3:44
